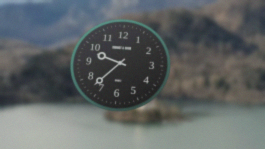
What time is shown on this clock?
9:37
